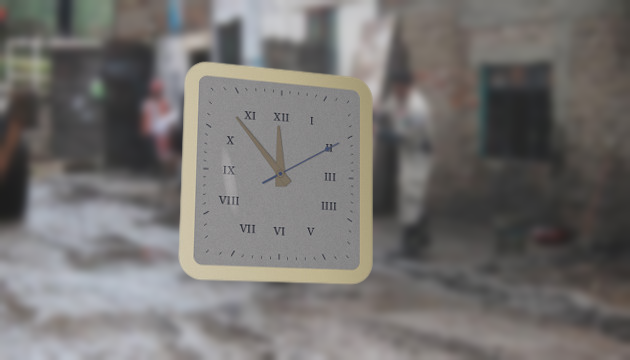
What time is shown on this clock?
11:53:10
